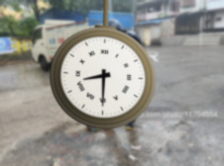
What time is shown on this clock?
8:30
